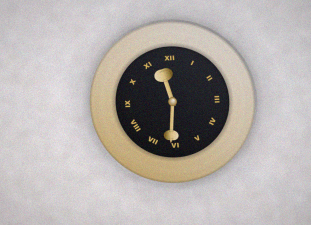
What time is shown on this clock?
11:31
